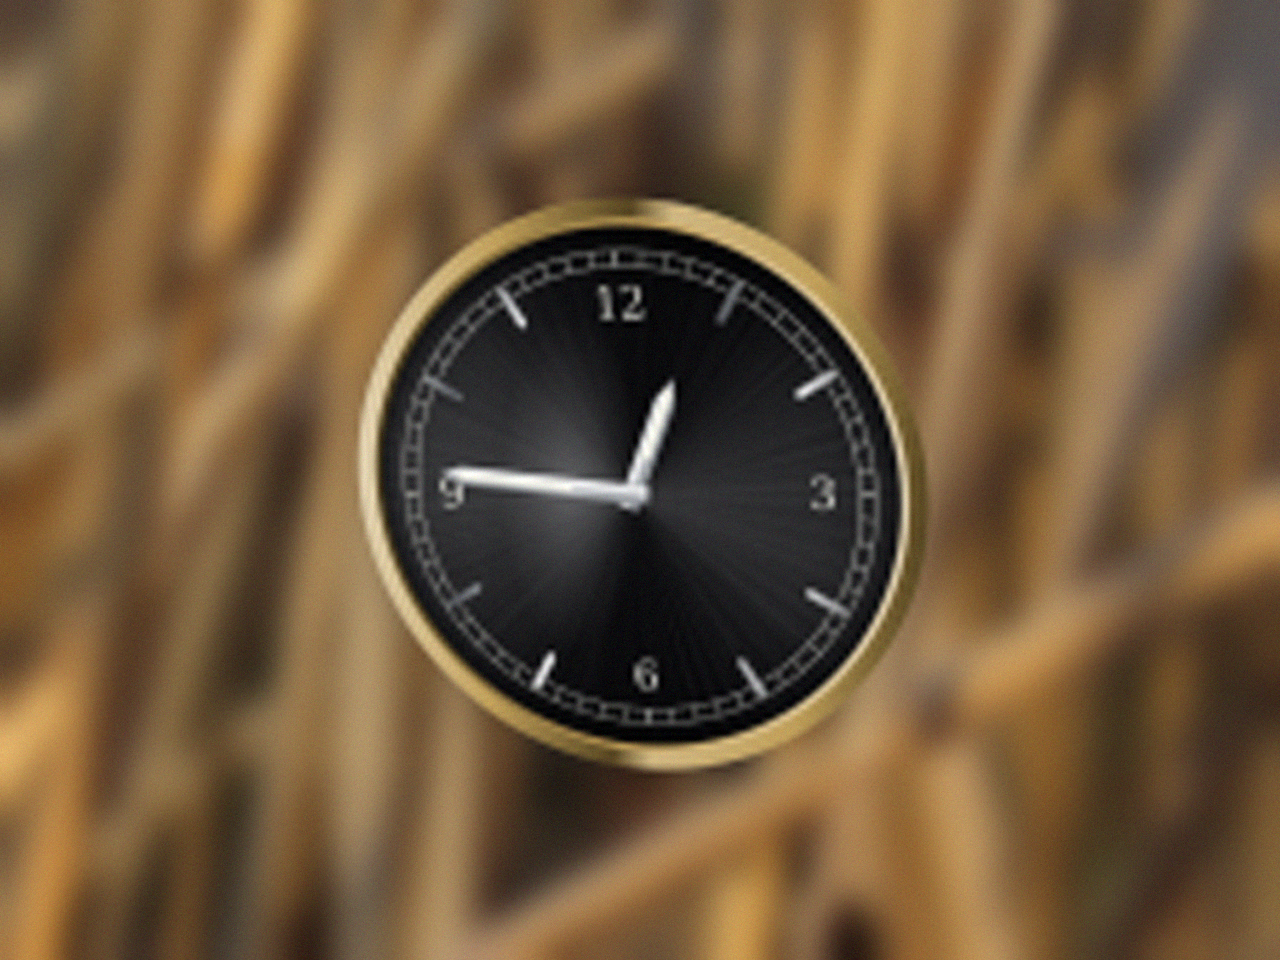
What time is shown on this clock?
12:46
